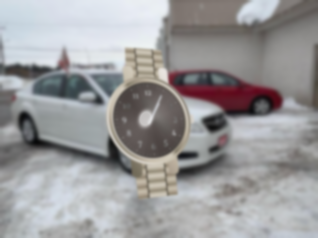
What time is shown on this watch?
1:05
